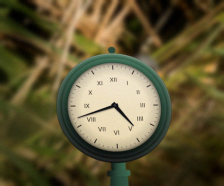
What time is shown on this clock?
4:42
